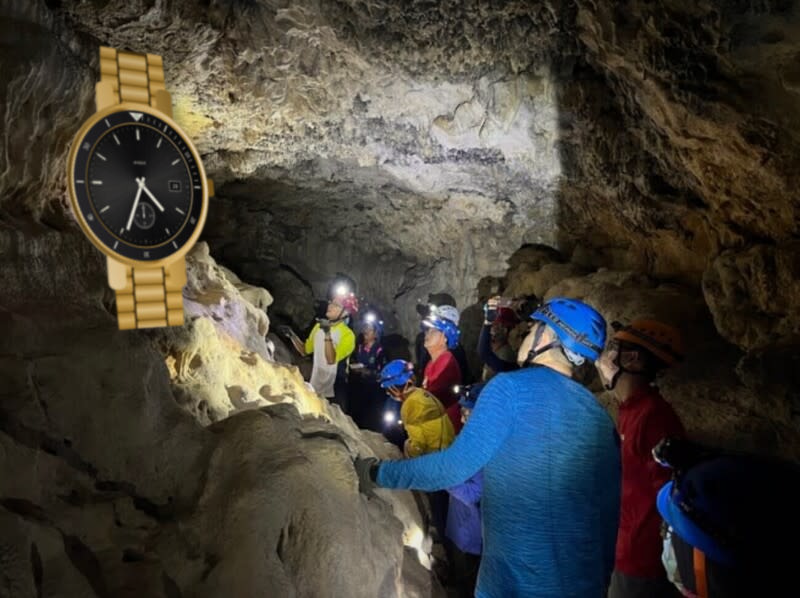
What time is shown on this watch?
4:34
